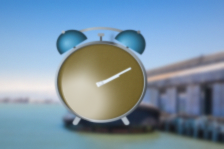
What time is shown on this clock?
2:10
